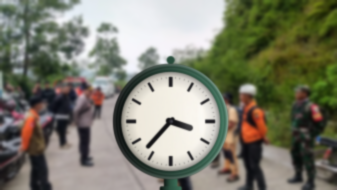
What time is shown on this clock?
3:37
